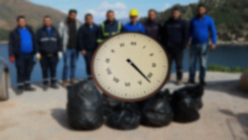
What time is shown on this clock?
4:22
